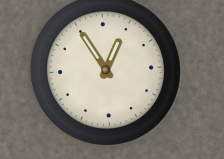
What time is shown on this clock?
12:55
